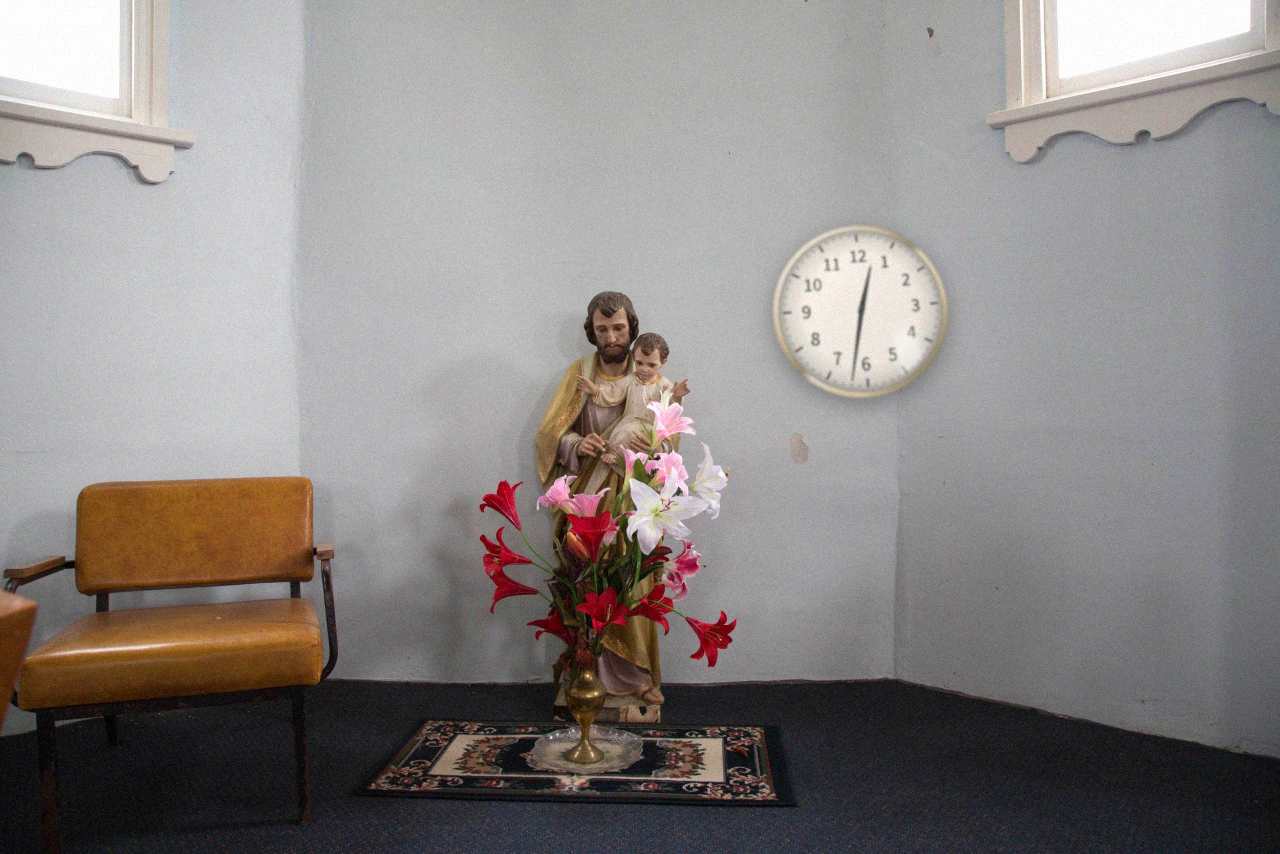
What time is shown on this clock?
12:32
